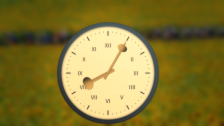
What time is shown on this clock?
8:05
